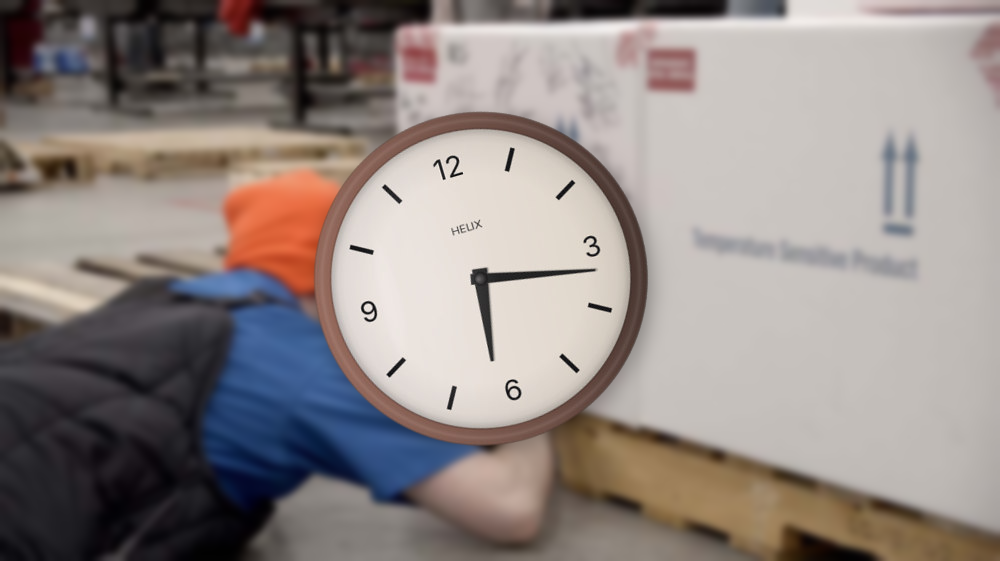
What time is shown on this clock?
6:17
